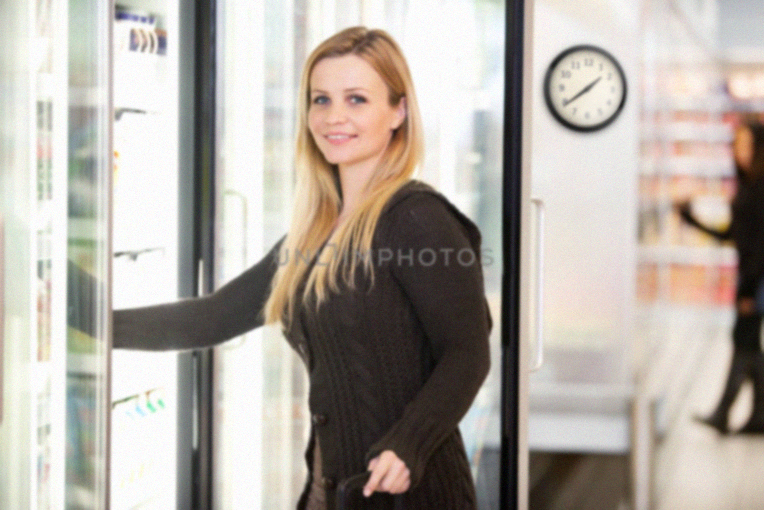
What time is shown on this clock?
1:39
